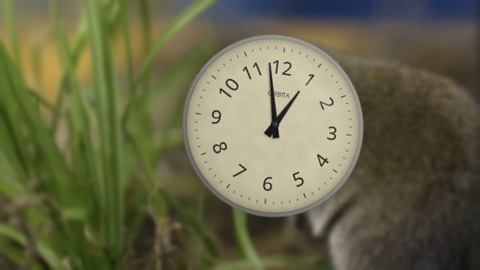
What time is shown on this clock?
12:58
